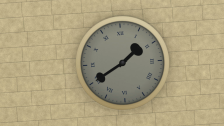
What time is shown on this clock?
1:40
